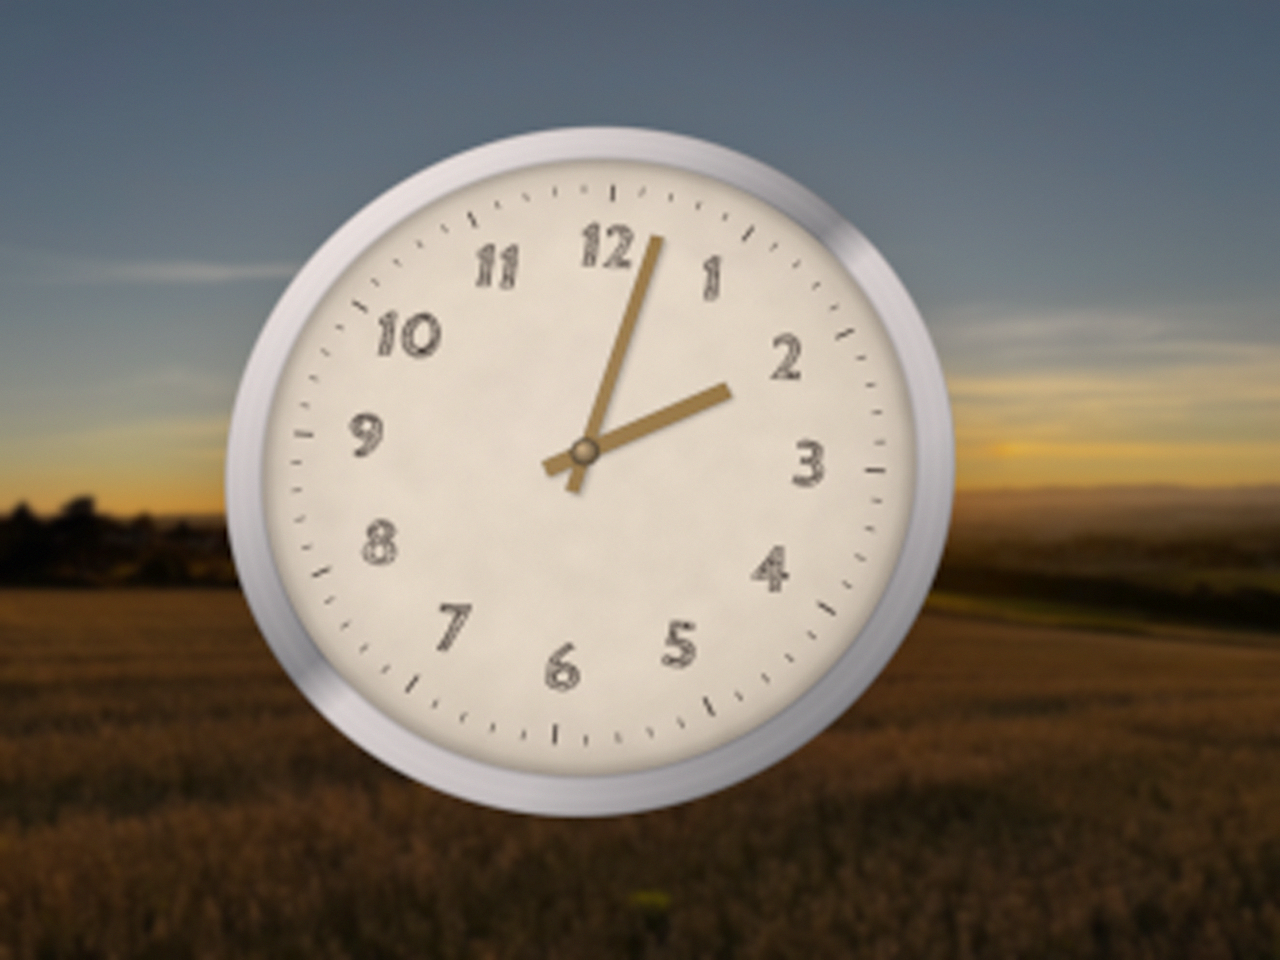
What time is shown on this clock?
2:02
